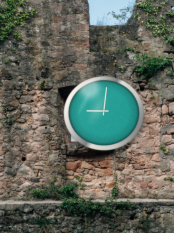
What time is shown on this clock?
9:01
